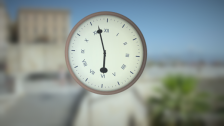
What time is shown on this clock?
5:57
